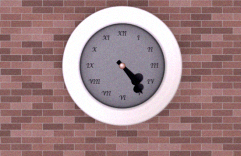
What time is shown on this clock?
4:24
